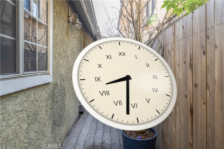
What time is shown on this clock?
8:32
